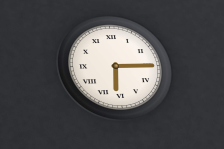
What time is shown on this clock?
6:15
